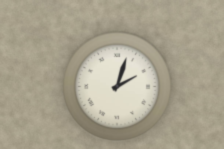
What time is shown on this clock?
2:03
